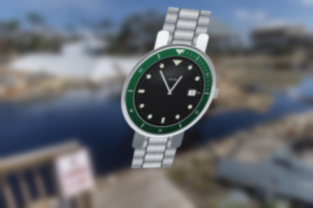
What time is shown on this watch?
12:54
